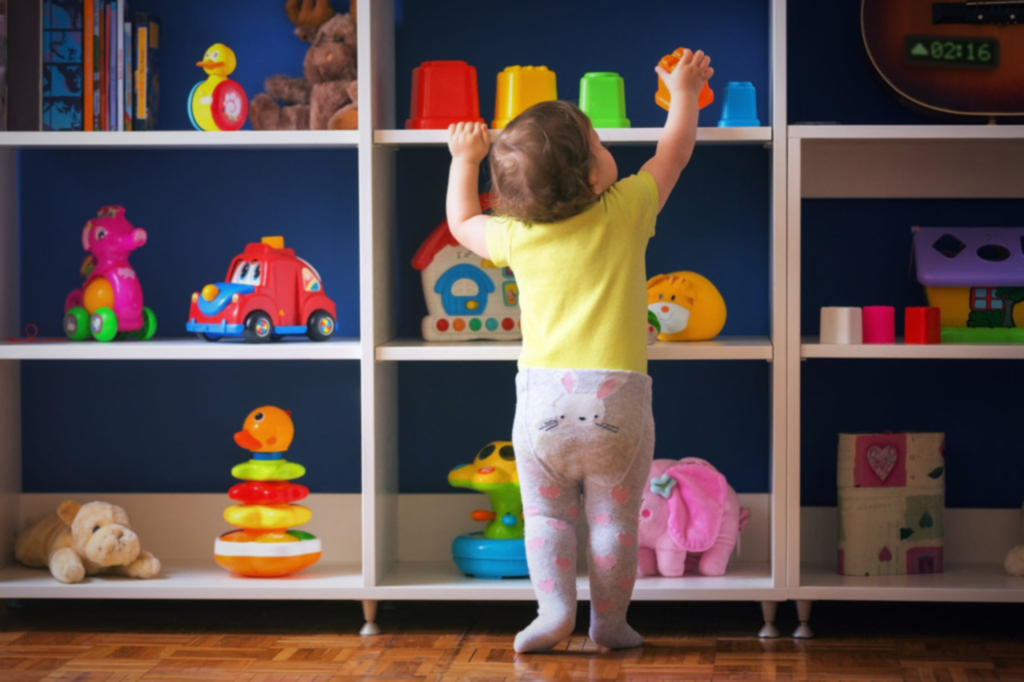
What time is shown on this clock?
2:16
